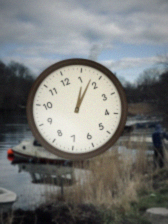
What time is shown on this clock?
1:08
